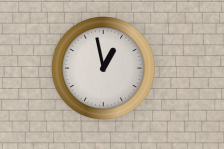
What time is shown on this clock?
12:58
